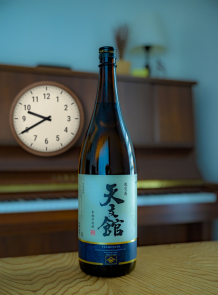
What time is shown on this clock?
9:40
